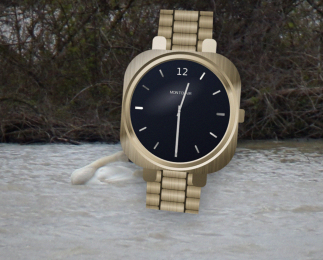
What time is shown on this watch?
12:30
